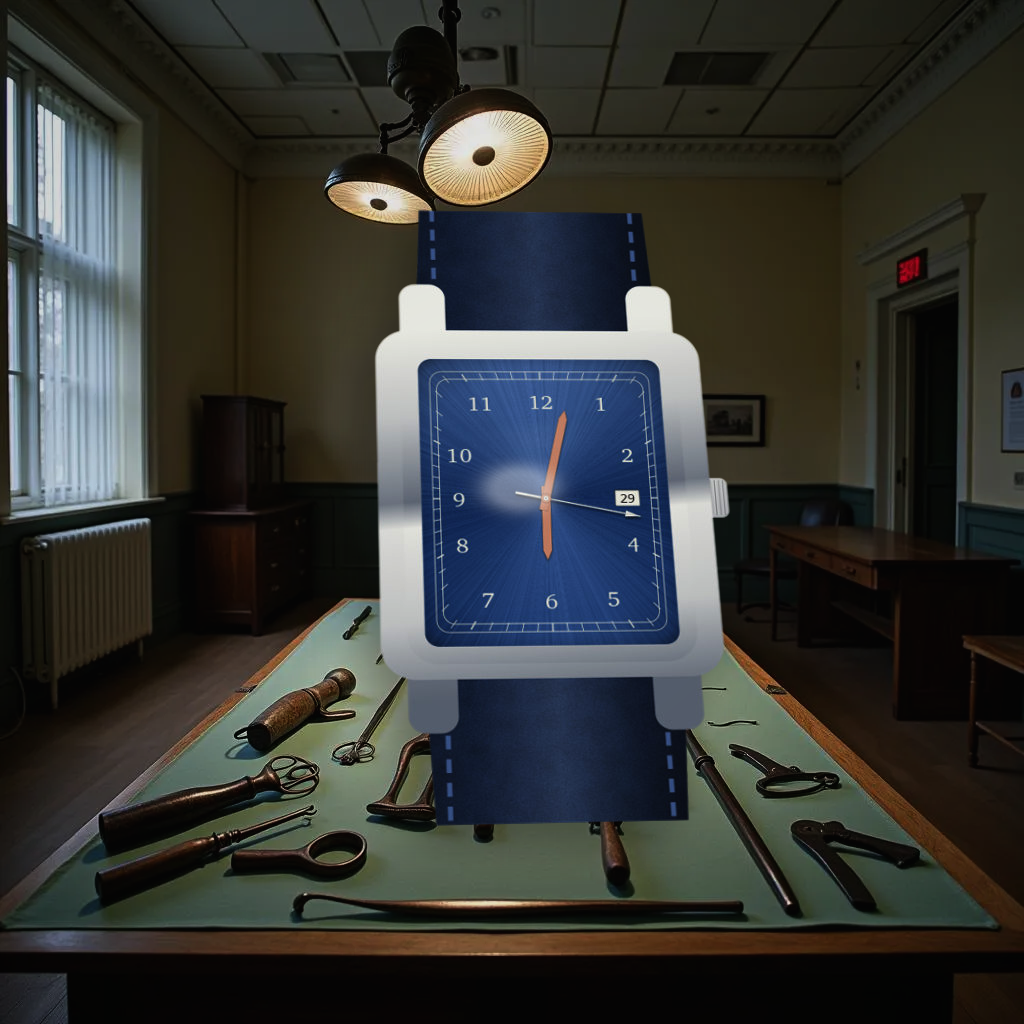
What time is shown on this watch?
6:02:17
